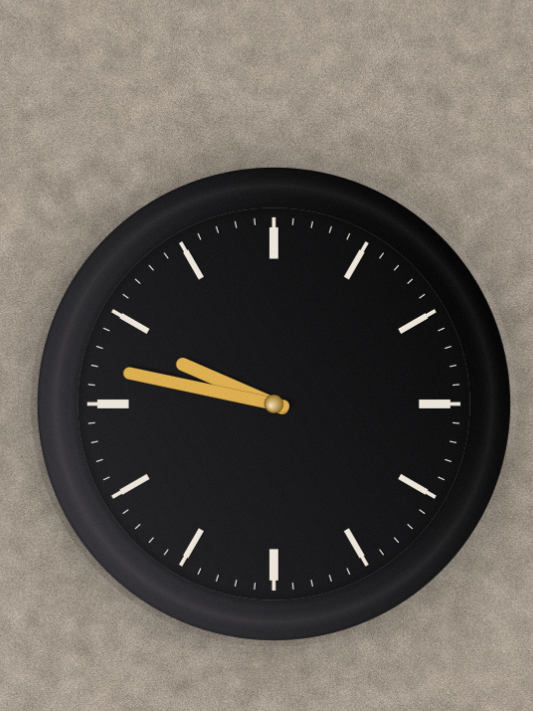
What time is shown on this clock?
9:47
